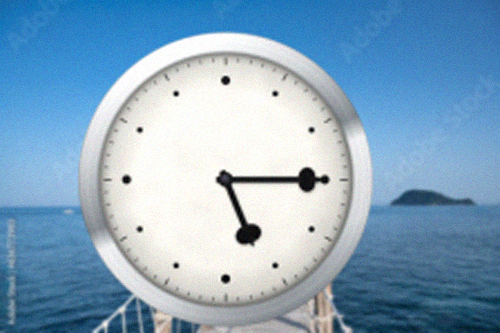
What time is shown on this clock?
5:15
